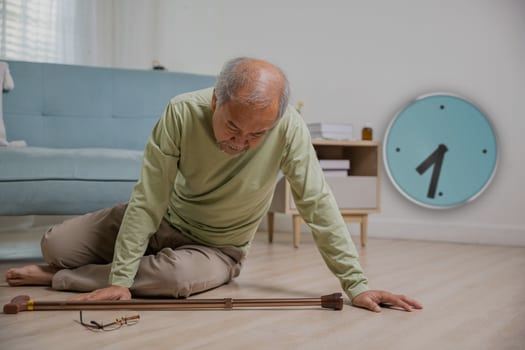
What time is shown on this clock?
7:32
